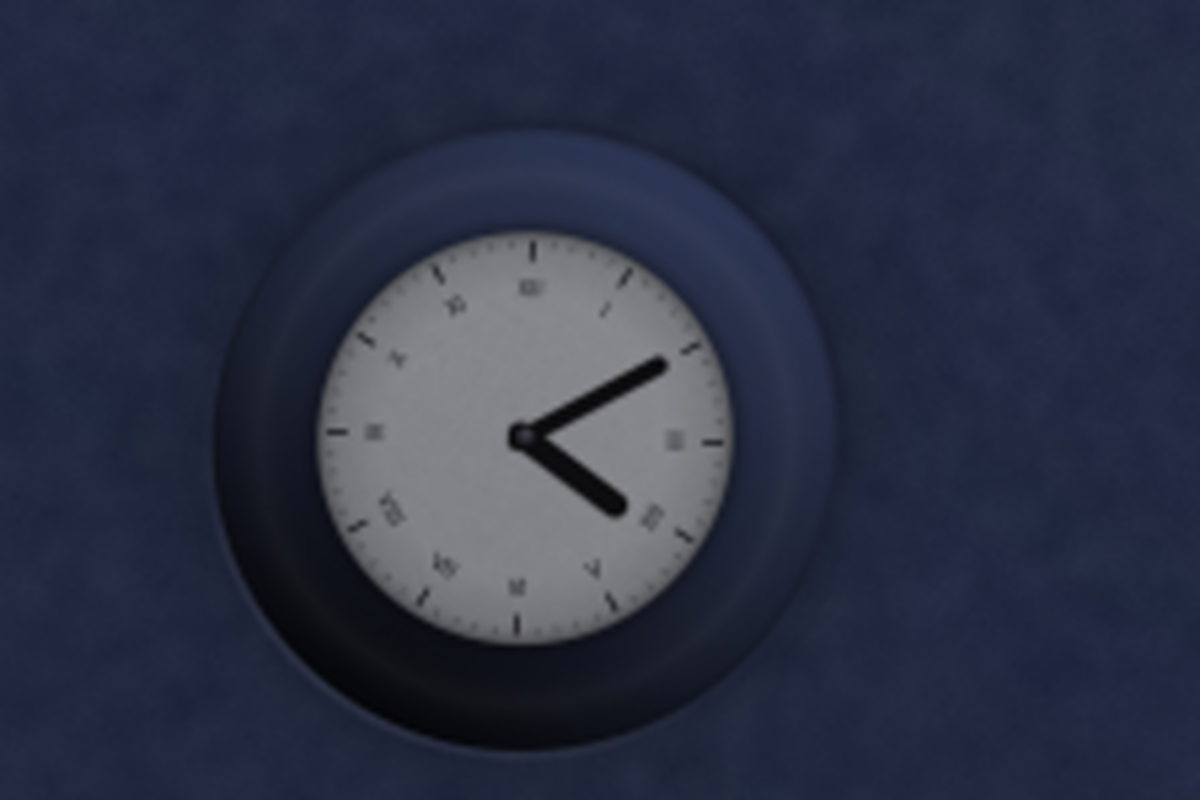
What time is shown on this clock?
4:10
